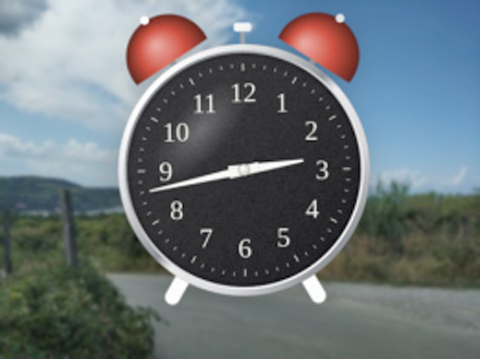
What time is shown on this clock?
2:43
